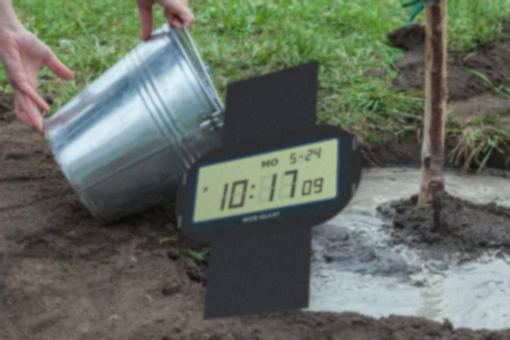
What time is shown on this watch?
10:17:09
